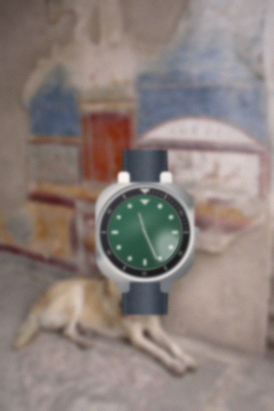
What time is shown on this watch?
11:26
